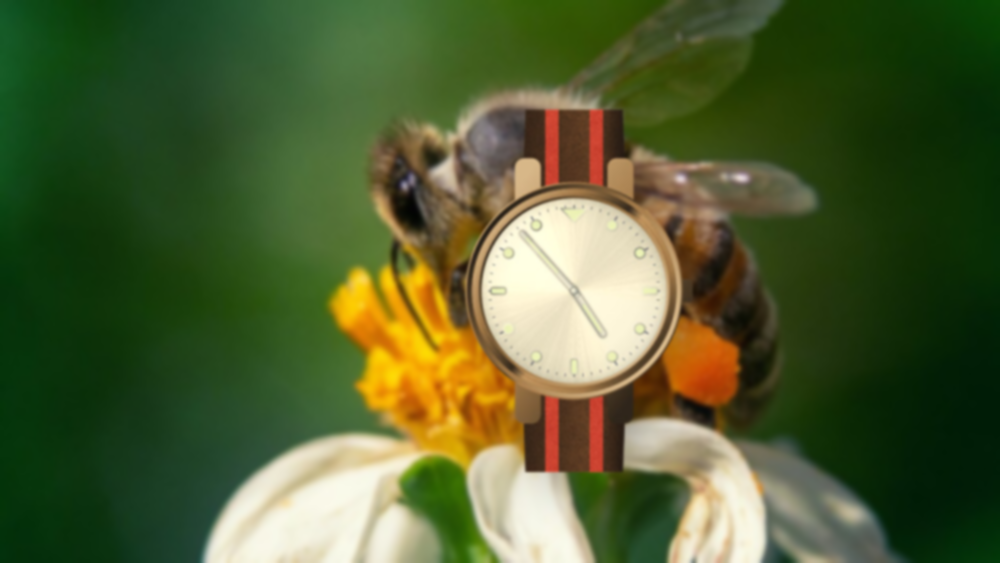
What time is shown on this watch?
4:53
